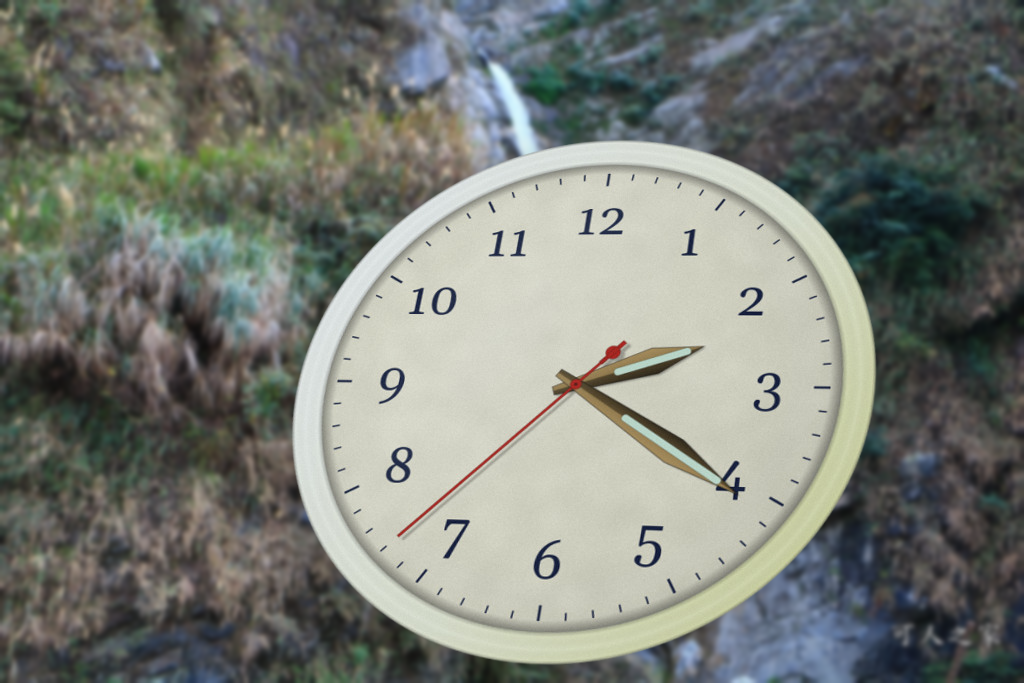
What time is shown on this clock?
2:20:37
